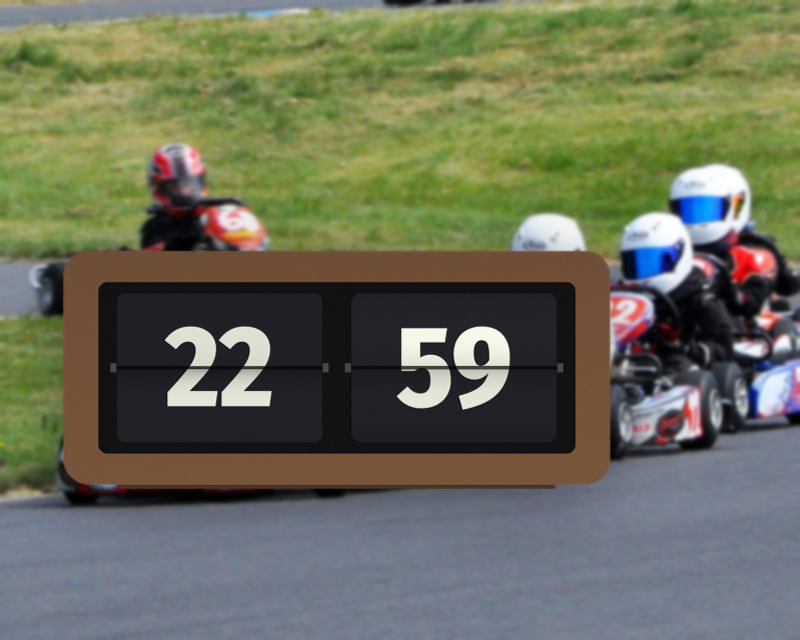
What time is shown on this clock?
22:59
